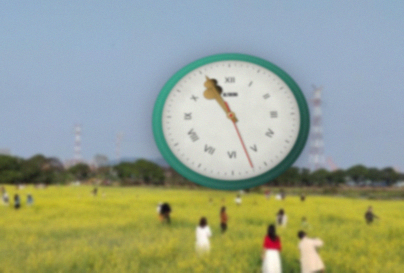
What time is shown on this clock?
10:55:27
